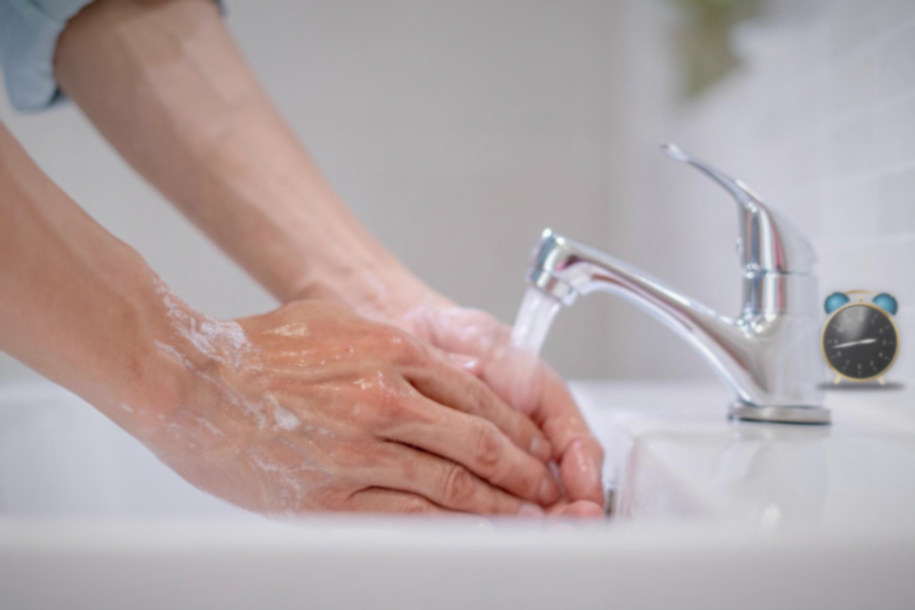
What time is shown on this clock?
2:43
